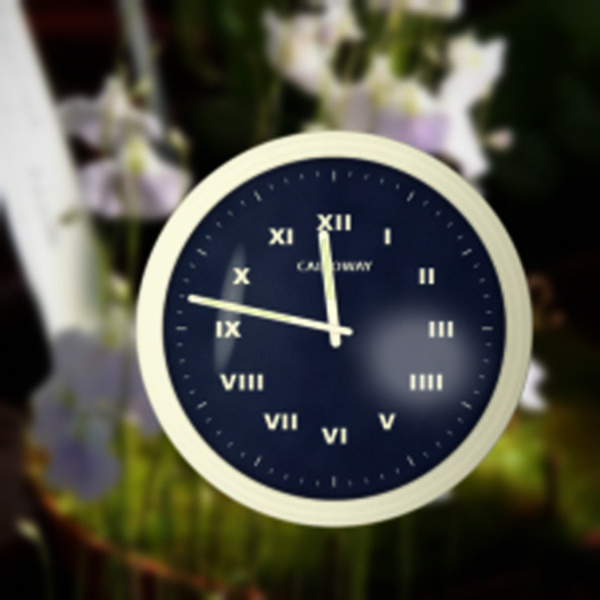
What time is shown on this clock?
11:47
